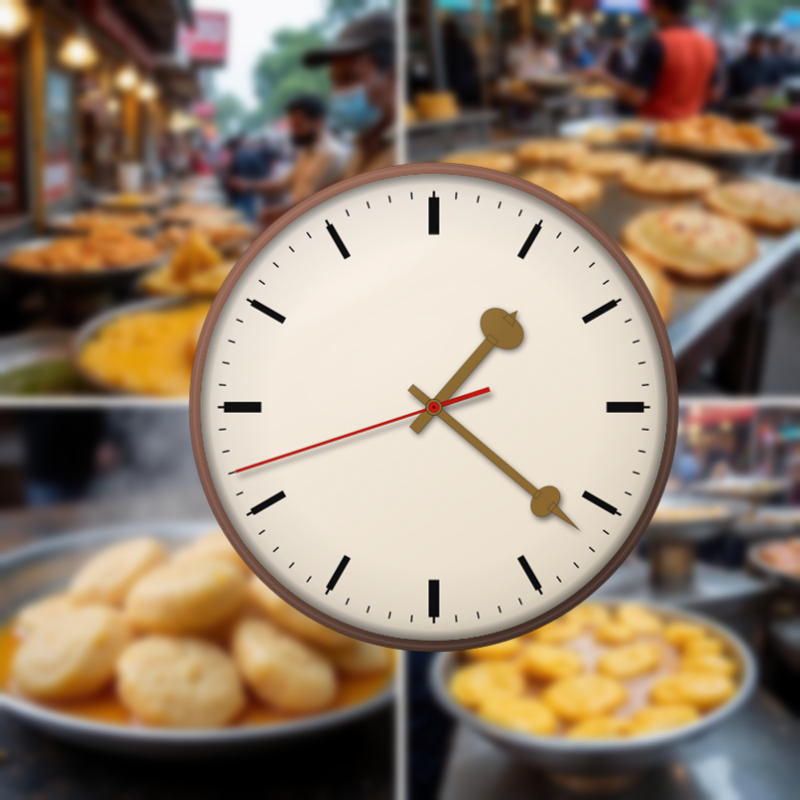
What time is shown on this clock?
1:21:42
